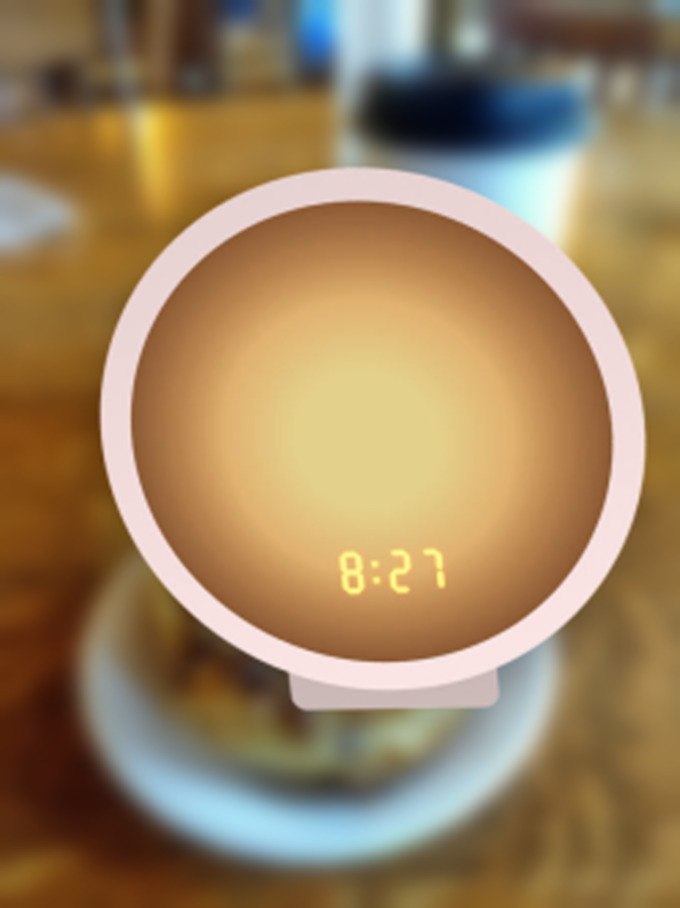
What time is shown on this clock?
8:27
